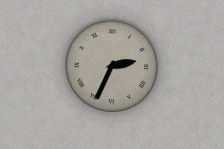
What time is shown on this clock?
2:34
